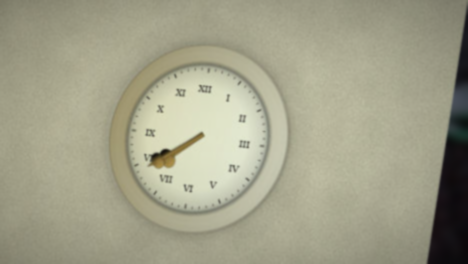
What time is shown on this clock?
7:39
